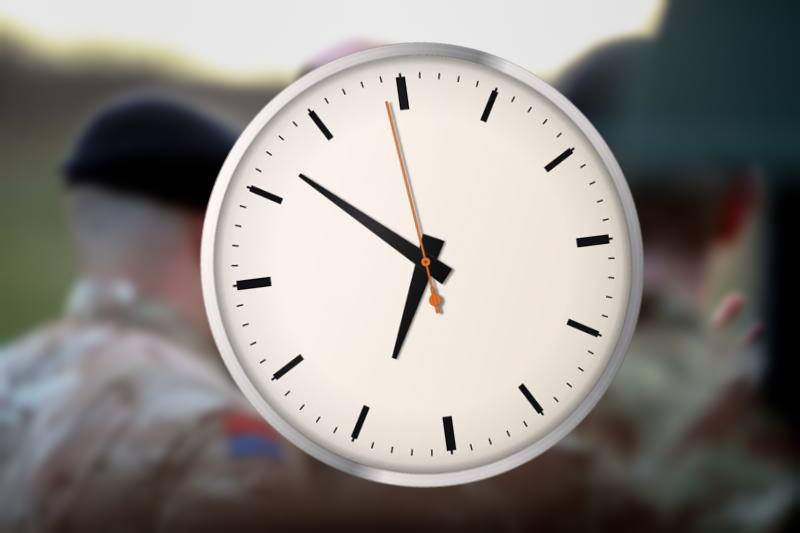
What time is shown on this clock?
6:51:59
